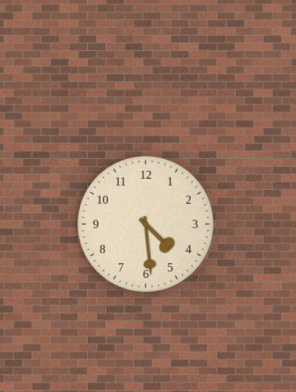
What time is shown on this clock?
4:29
